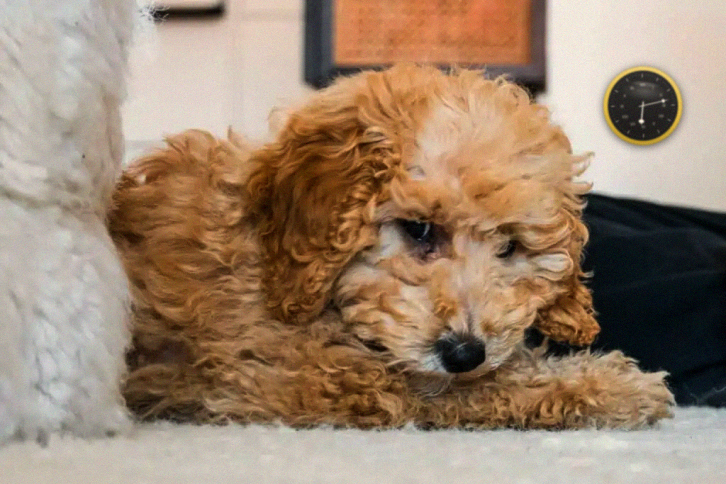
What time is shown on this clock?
6:13
